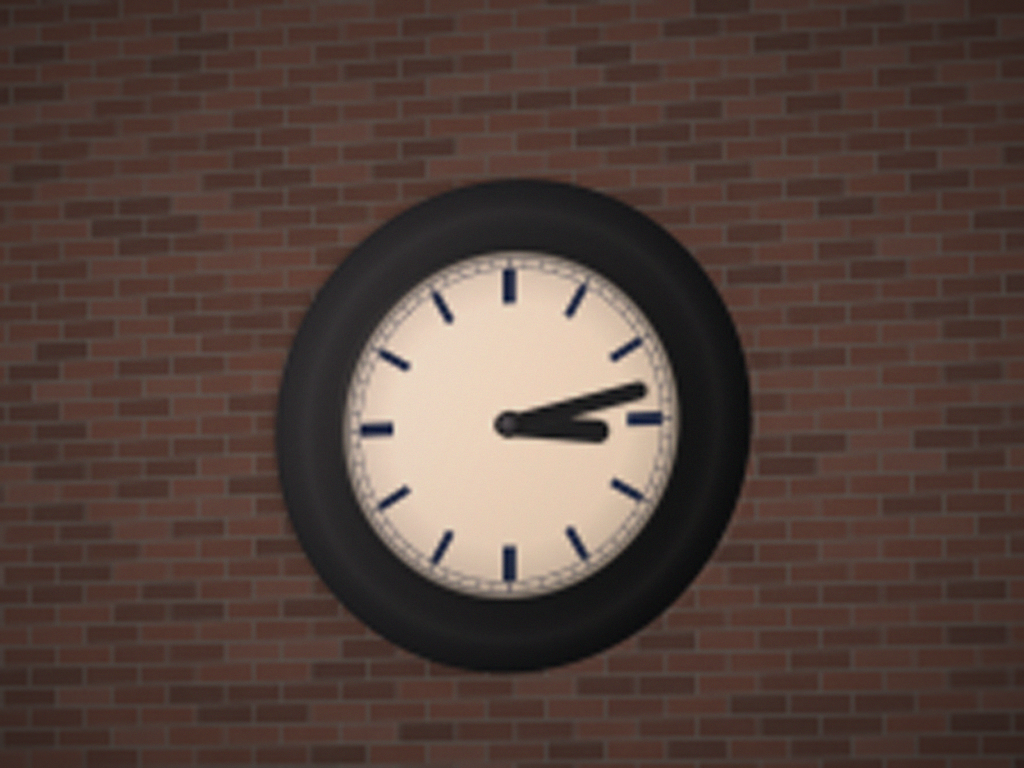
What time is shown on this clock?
3:13
